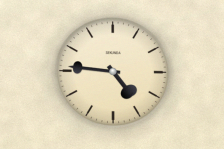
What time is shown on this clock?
4:46
